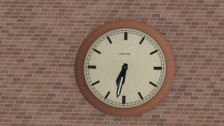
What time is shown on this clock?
6:32
